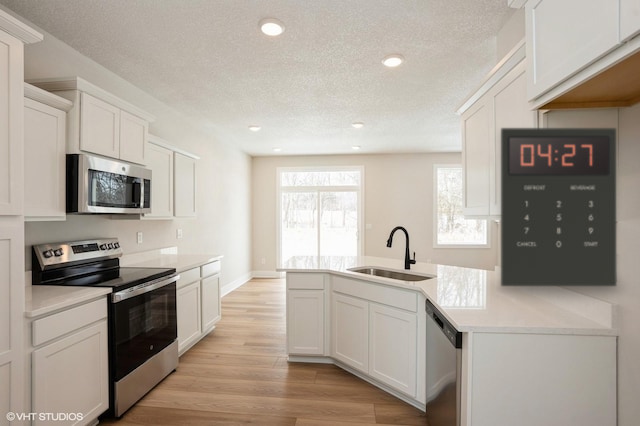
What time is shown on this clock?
4:27
